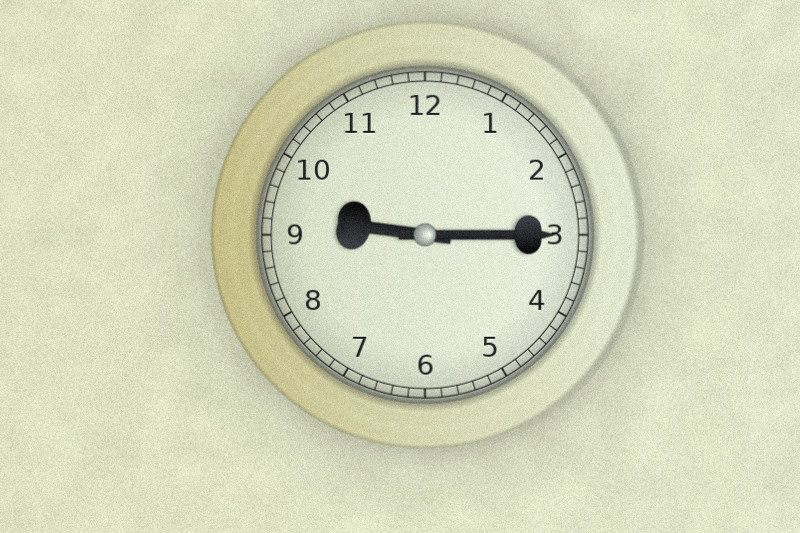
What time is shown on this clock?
9:15
